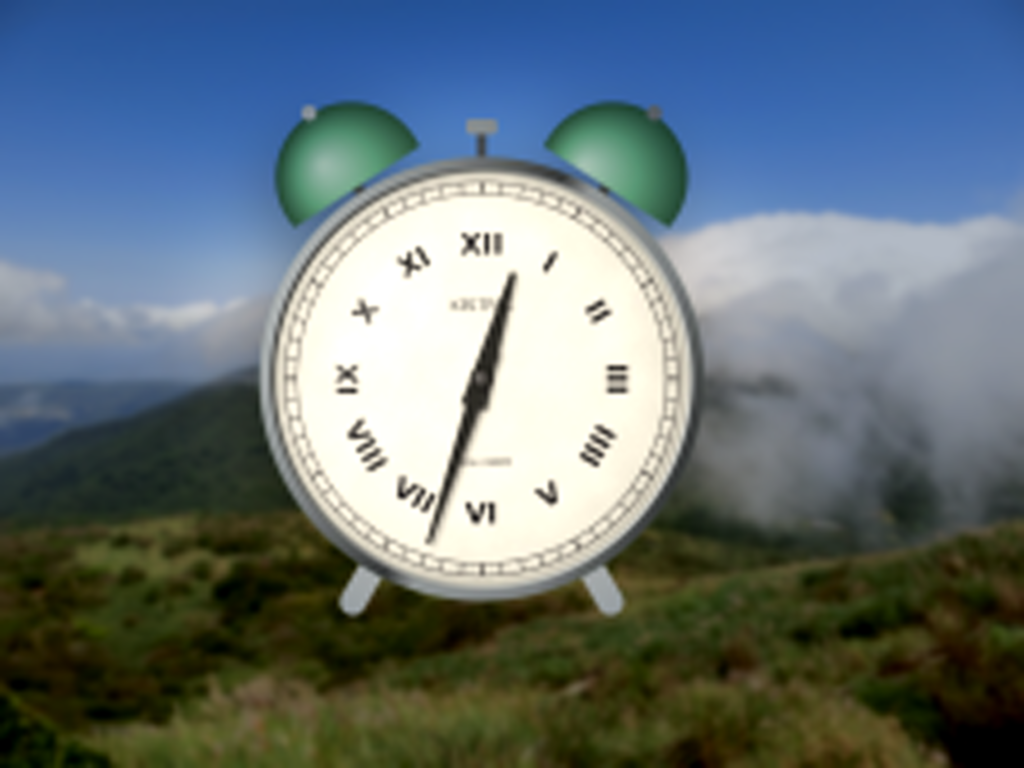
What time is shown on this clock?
12:33
